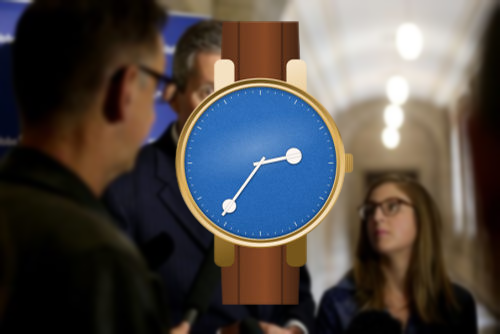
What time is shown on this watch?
2:36
